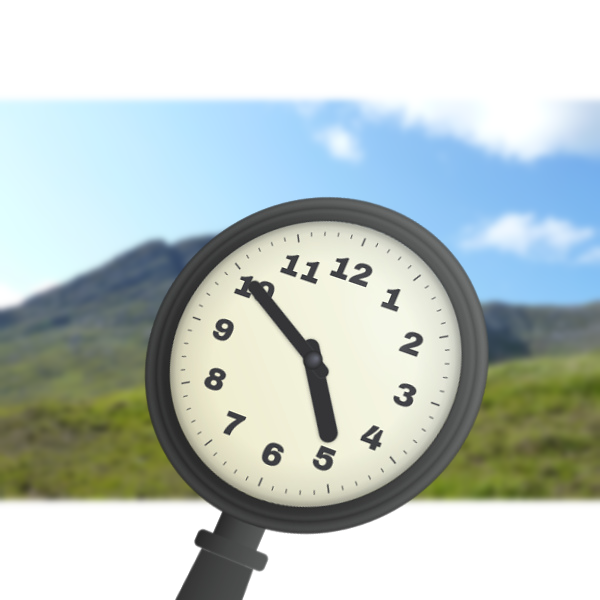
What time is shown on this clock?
4:50
